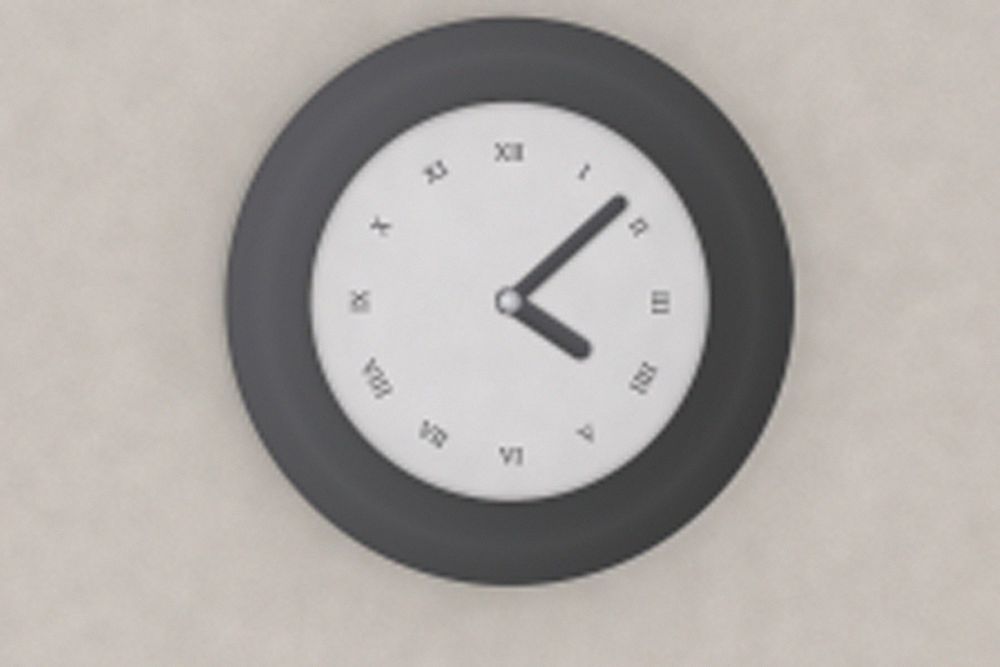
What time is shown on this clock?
4:08
